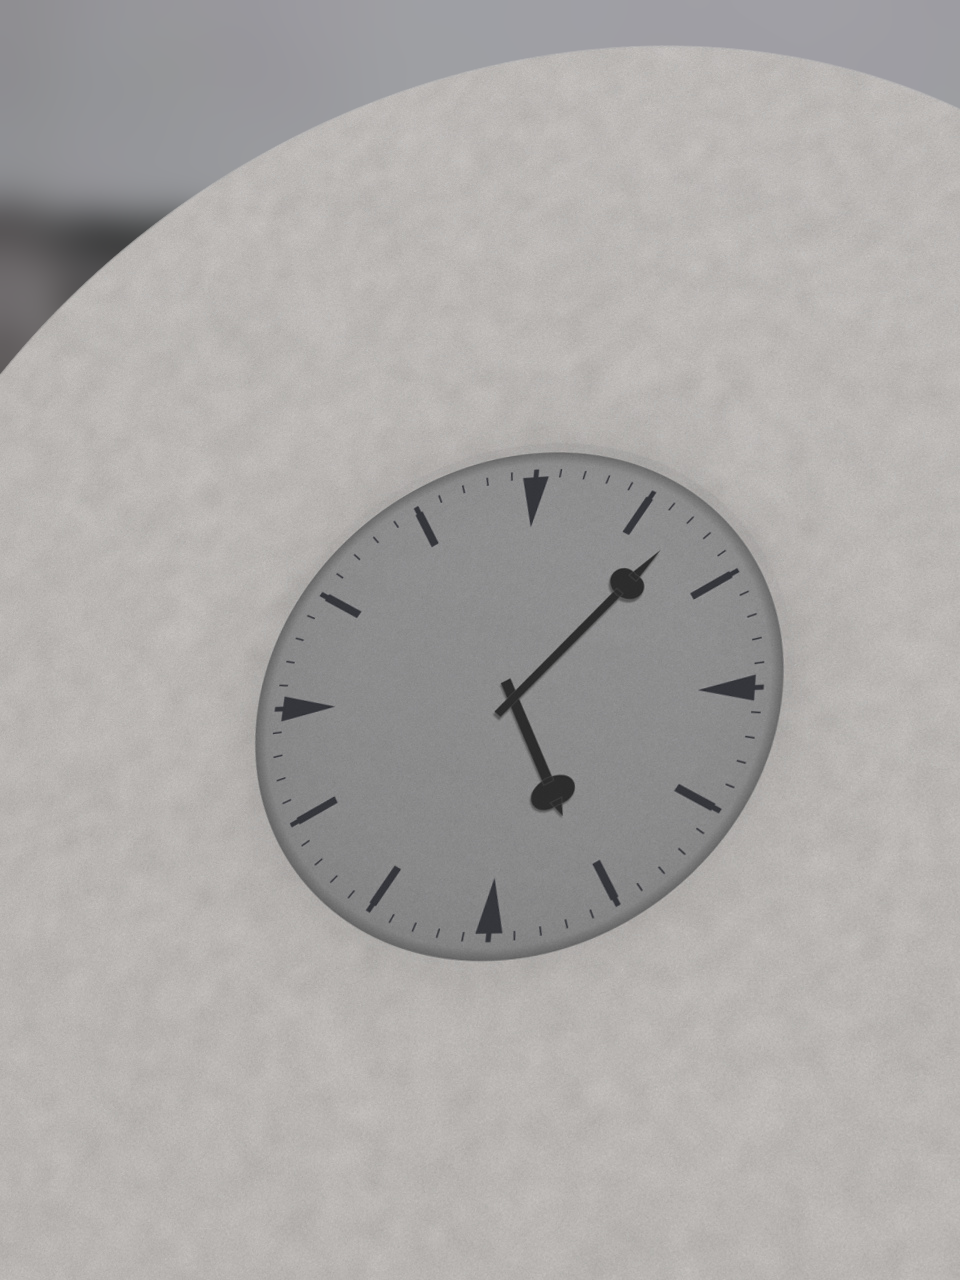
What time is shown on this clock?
5:07
